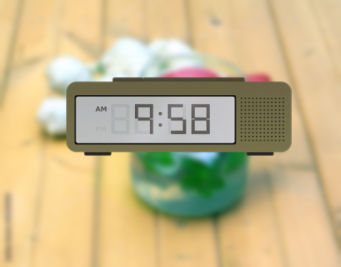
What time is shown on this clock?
9:58
